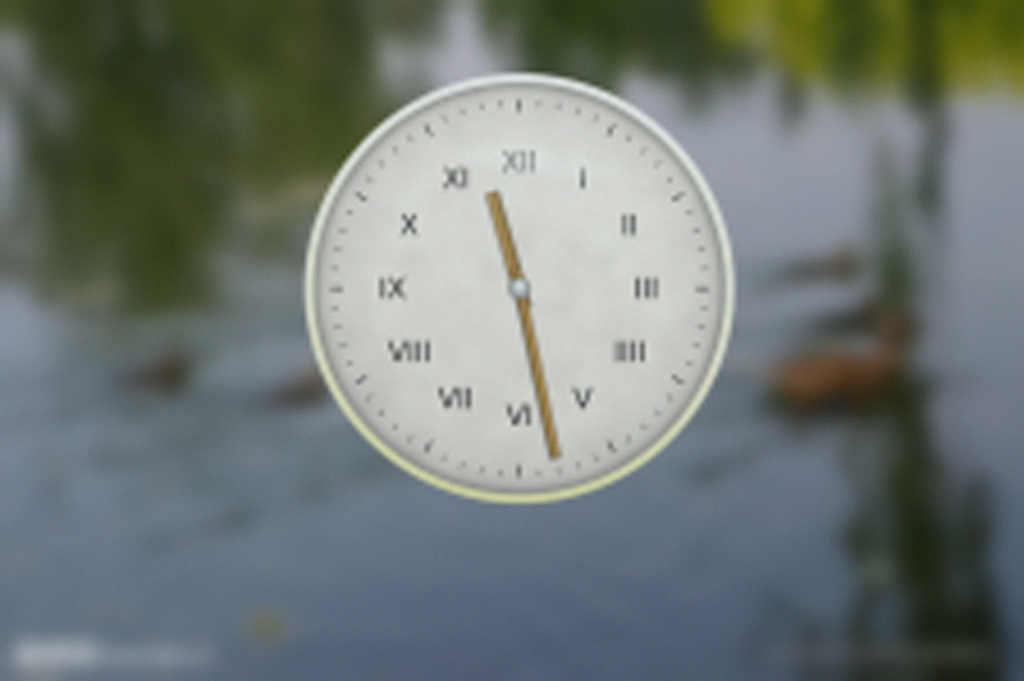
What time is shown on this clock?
11:28
